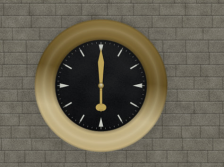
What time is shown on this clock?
6:00
